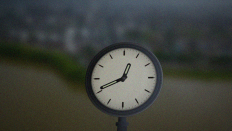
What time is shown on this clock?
12:41
